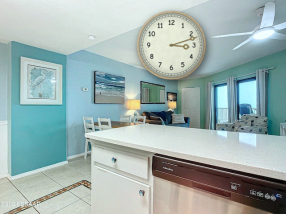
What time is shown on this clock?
3:12
